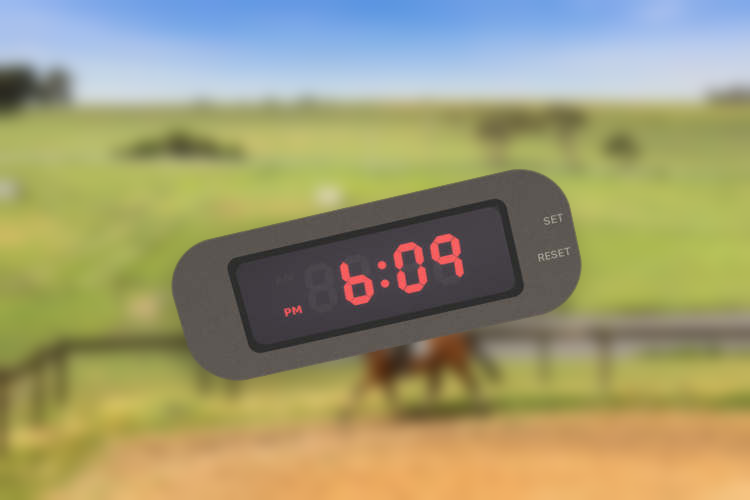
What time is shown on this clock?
6:09
